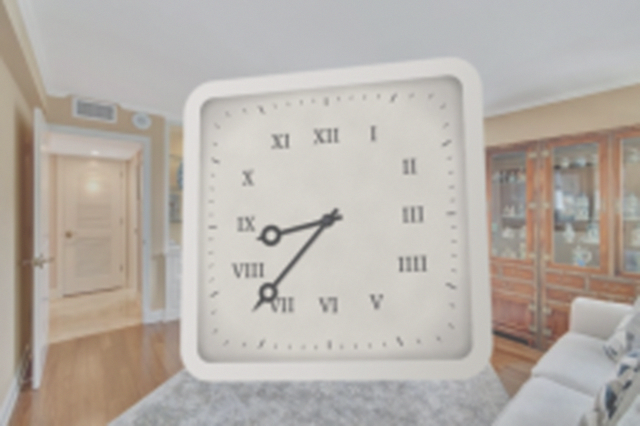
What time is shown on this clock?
8:37
